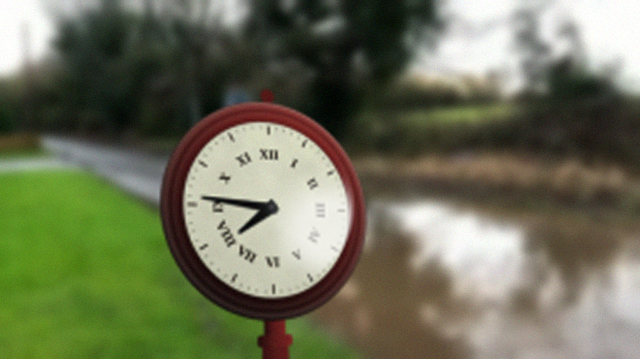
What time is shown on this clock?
7:46
